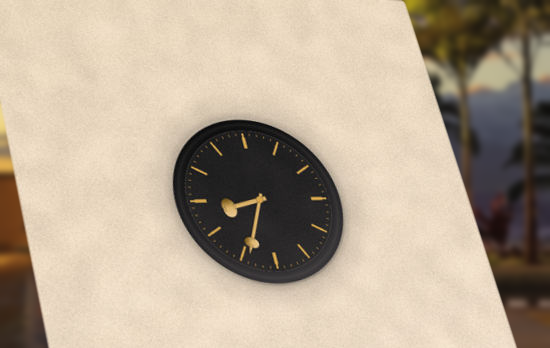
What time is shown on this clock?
8:34
